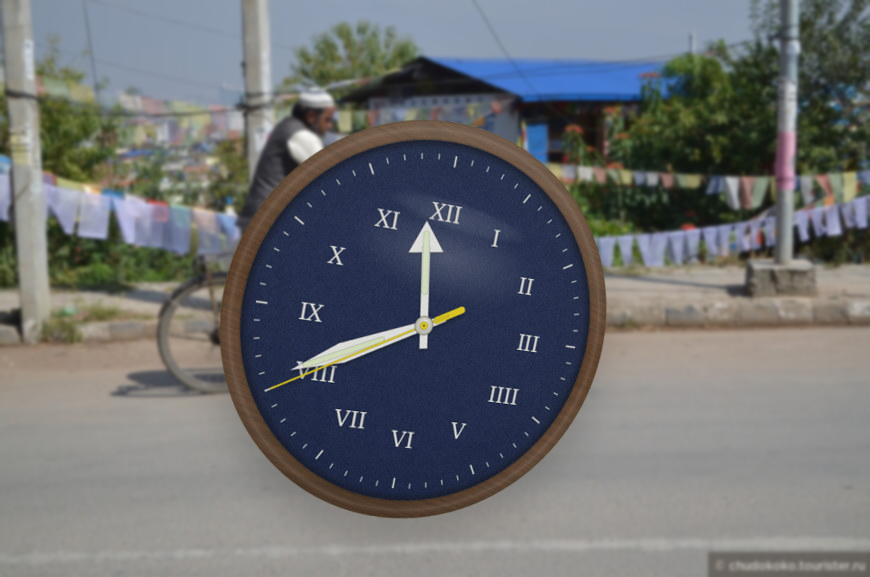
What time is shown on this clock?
11:40:40
